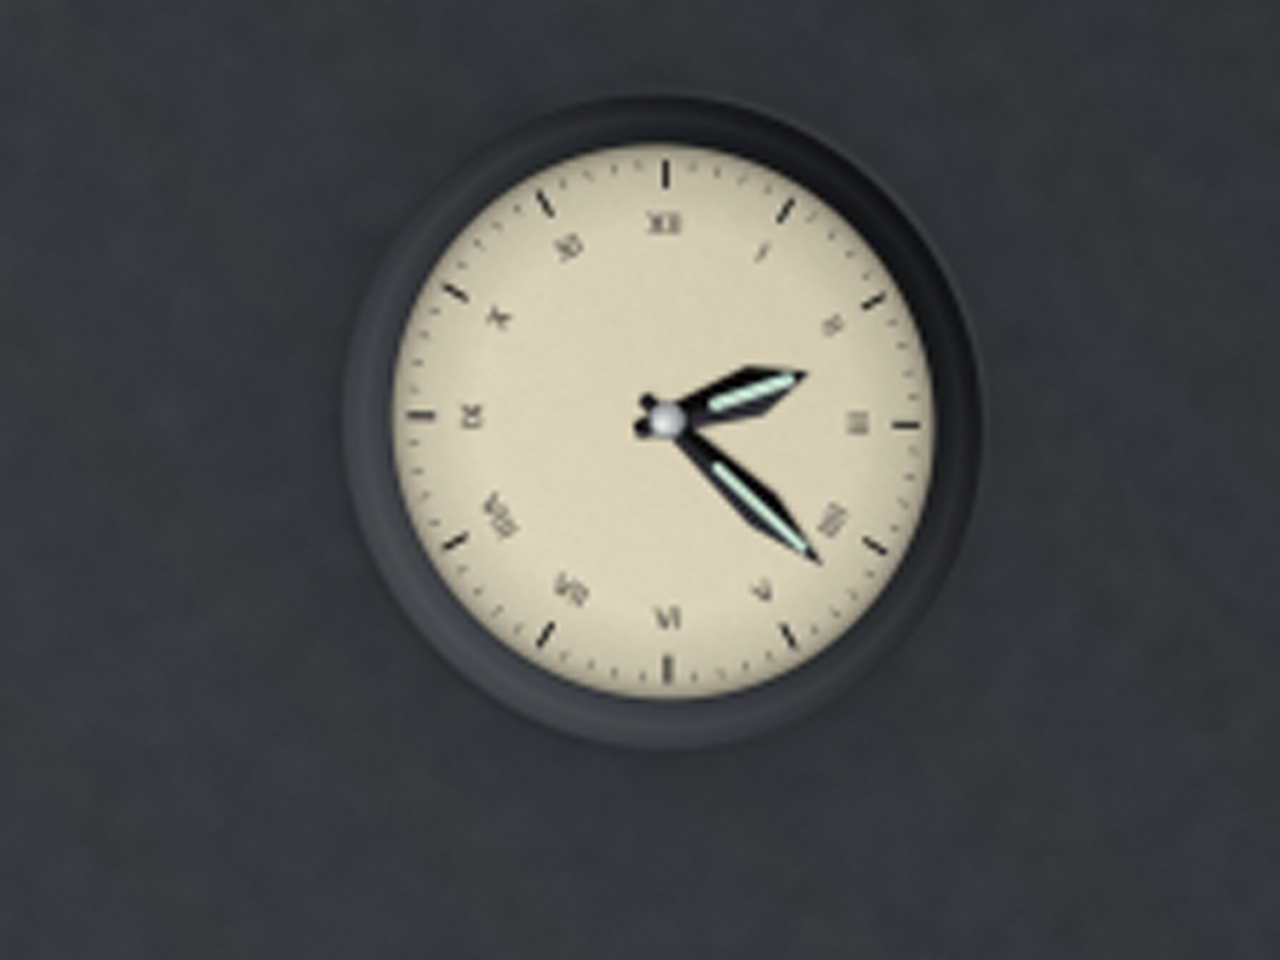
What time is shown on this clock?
2:22
